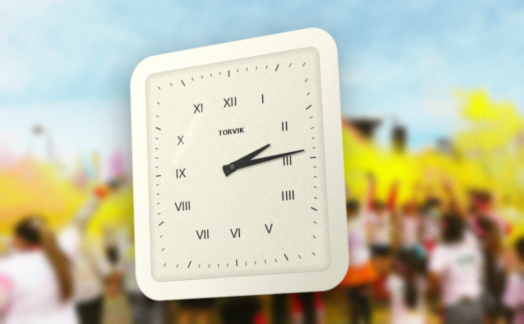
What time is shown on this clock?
2:14
